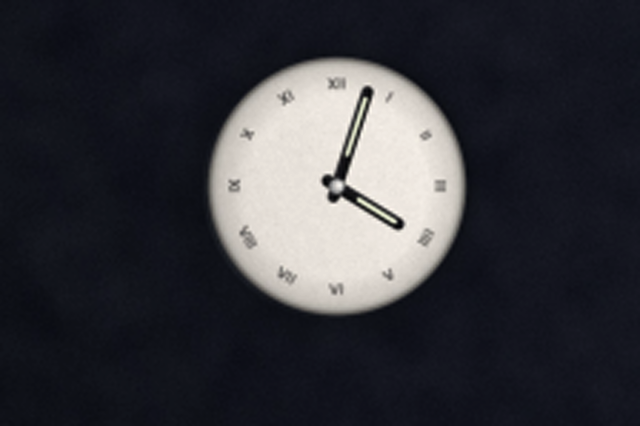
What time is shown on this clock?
4:03
